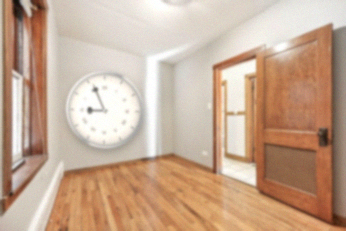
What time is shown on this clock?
8:56
